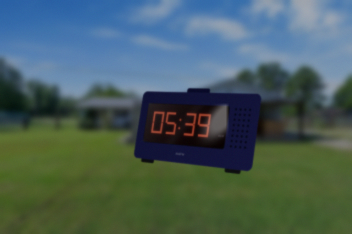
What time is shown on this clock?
5:39
